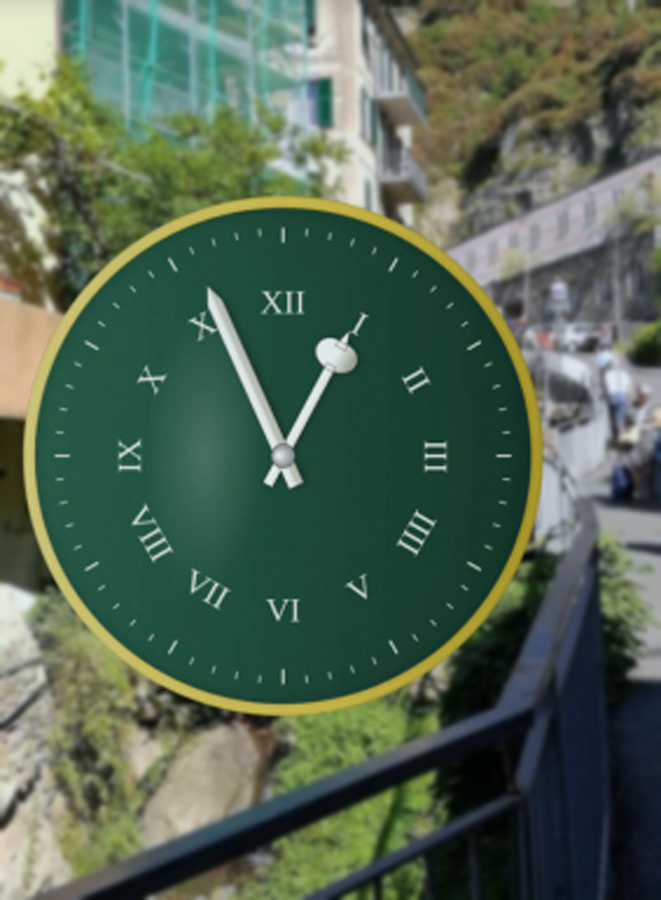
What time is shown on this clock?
12:56
